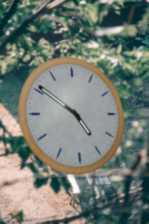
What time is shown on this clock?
4:51
